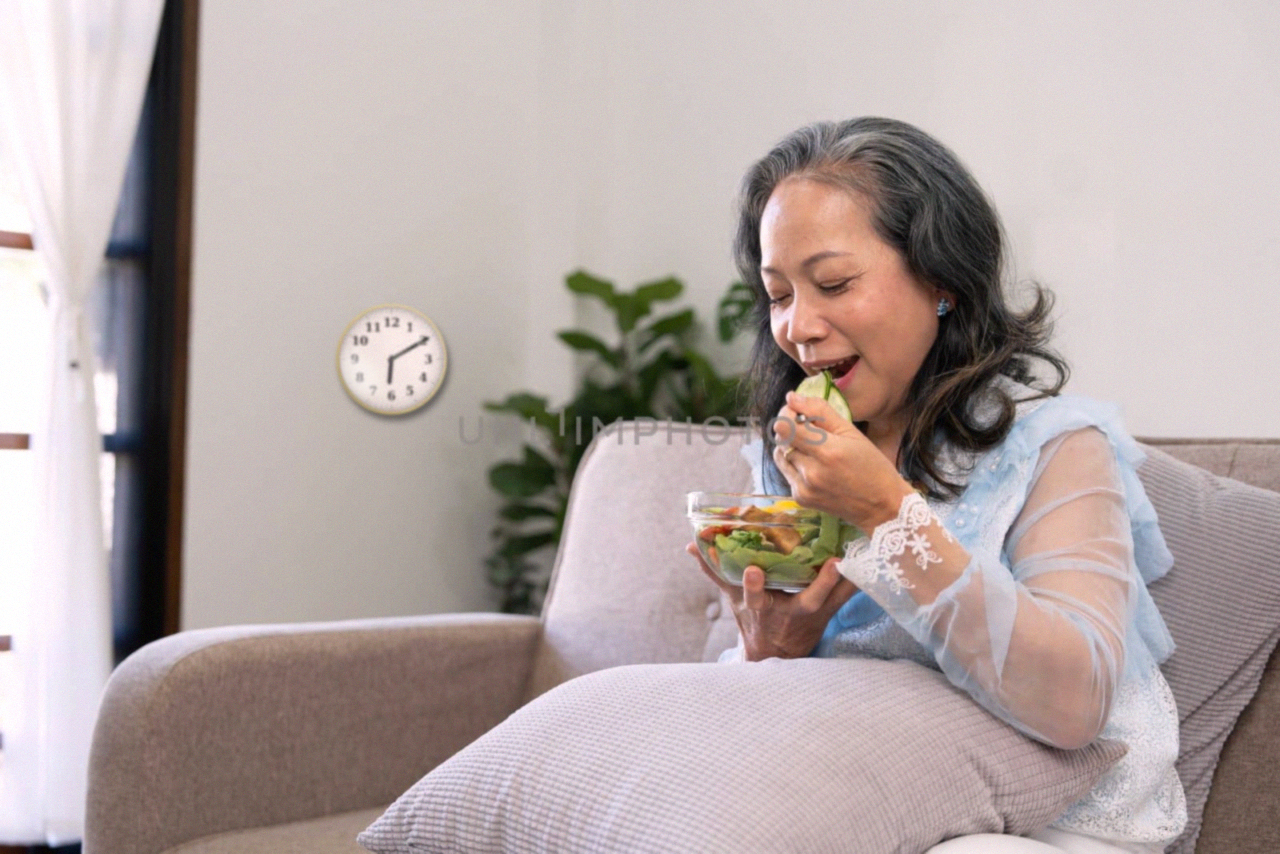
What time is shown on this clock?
6:10
